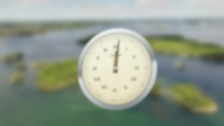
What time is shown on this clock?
12:01
